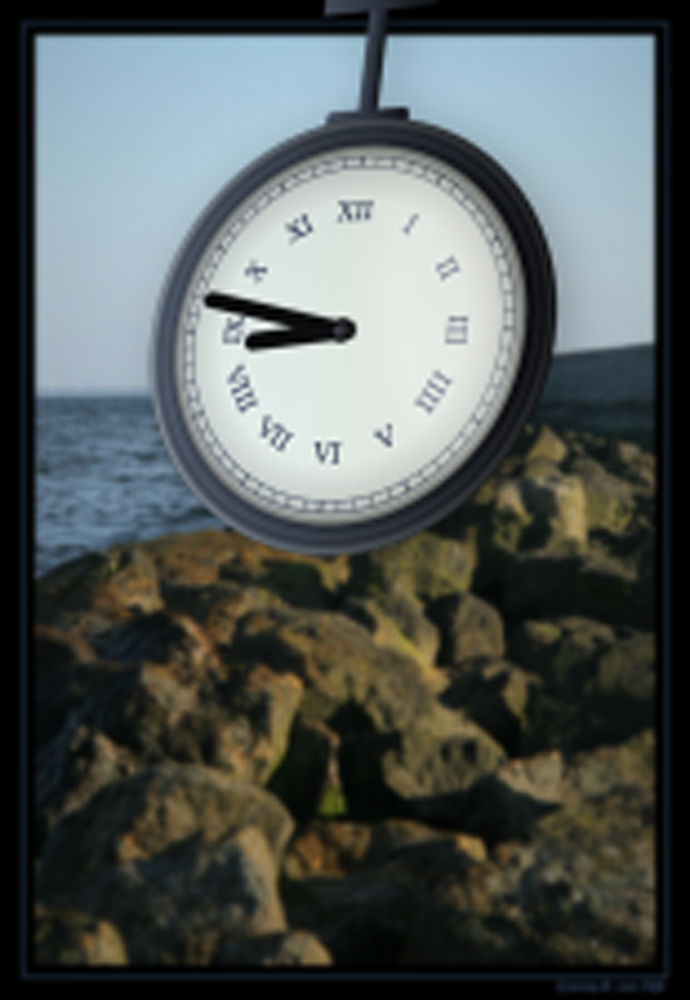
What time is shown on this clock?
8:47
